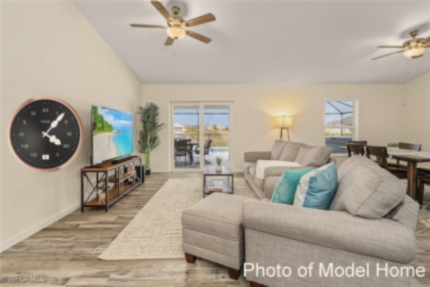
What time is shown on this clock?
4:07
